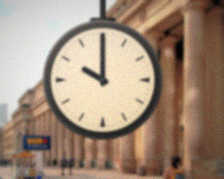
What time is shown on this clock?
10:00
